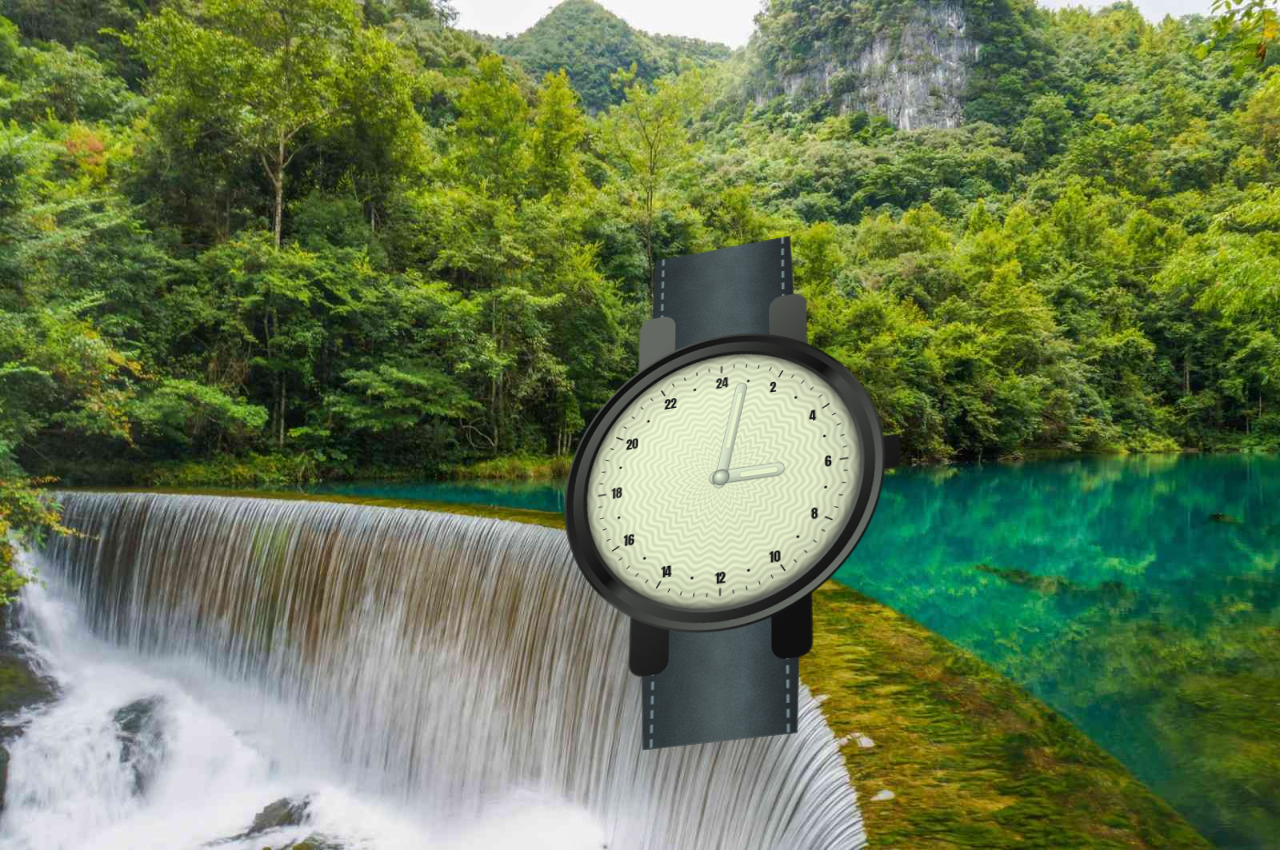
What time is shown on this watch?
6:02
